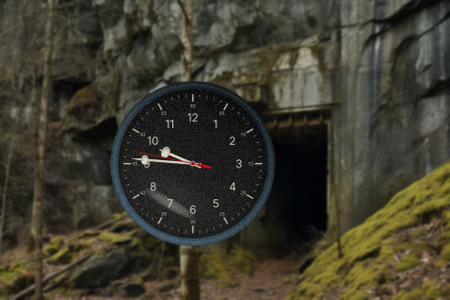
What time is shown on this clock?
9:45:47
